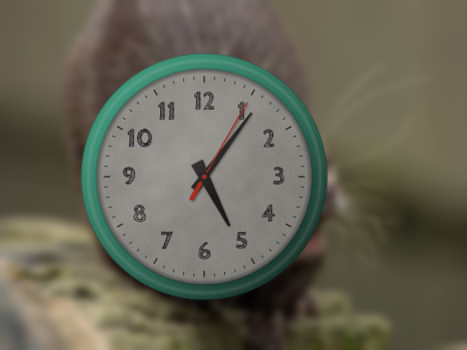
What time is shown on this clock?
5:06:05
